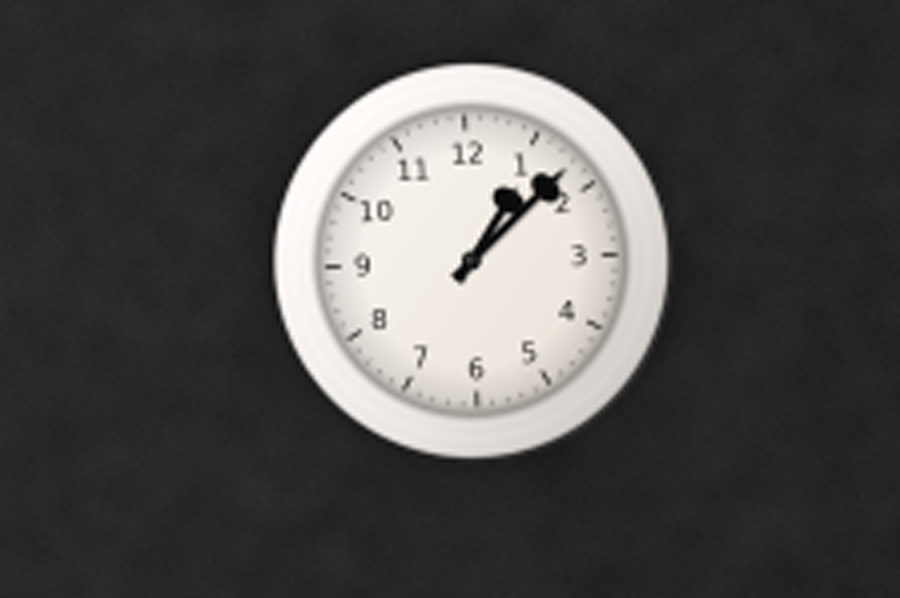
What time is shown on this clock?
1:08
